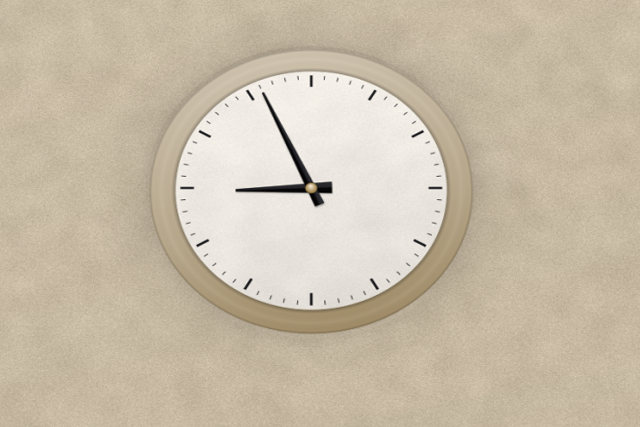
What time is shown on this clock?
8:56
